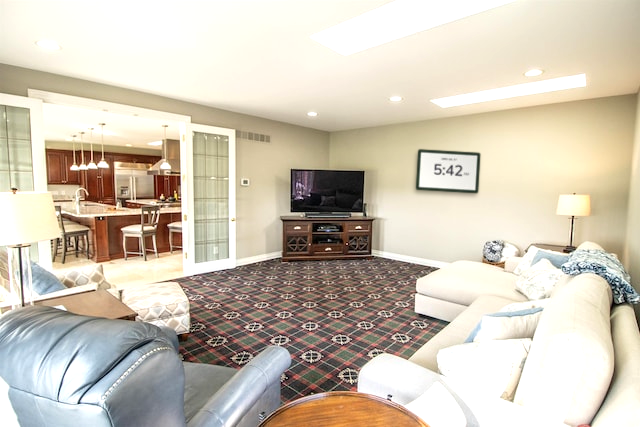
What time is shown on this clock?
5:42
